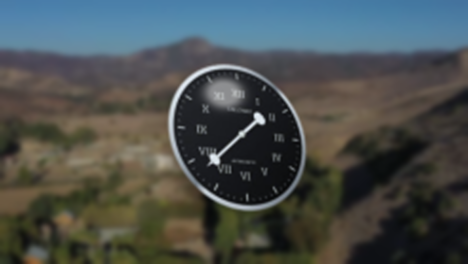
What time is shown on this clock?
1:38
